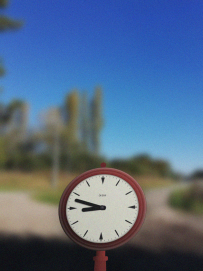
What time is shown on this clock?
8:48
